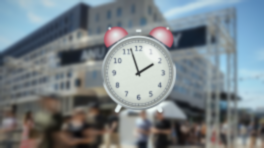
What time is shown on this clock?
1:57
